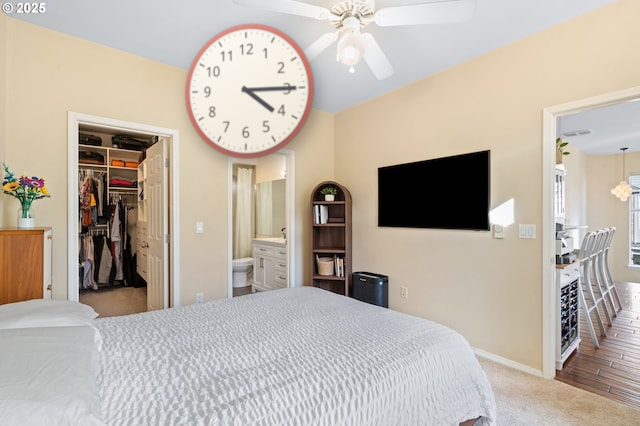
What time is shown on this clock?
4:15
